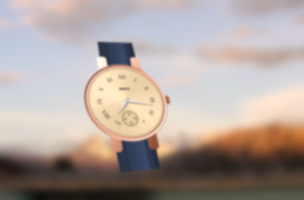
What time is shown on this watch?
7:17
